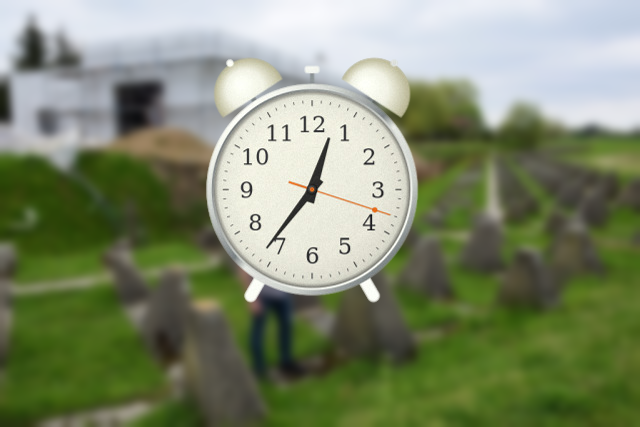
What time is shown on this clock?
12:36:18
